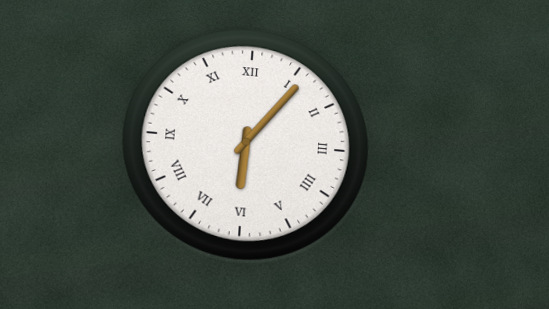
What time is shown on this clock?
6:06
